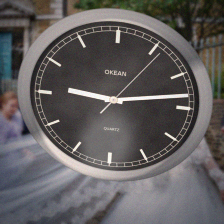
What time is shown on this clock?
9:13:06
